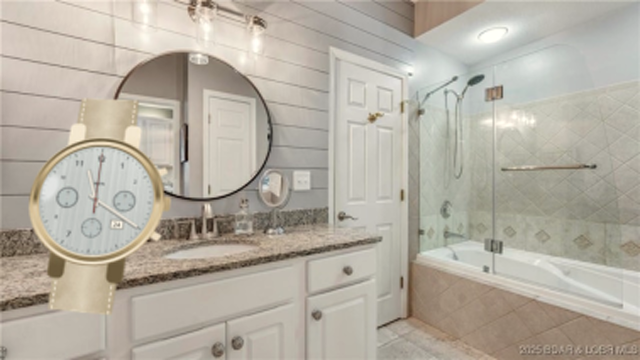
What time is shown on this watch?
11:20
